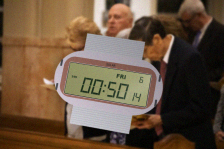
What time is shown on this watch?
0:50:14
